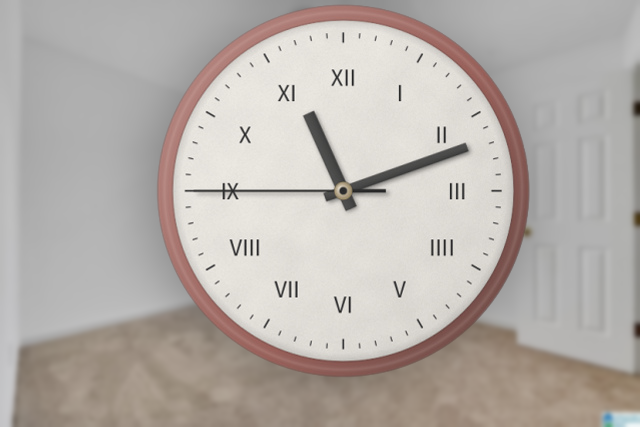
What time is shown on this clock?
11:11:45
